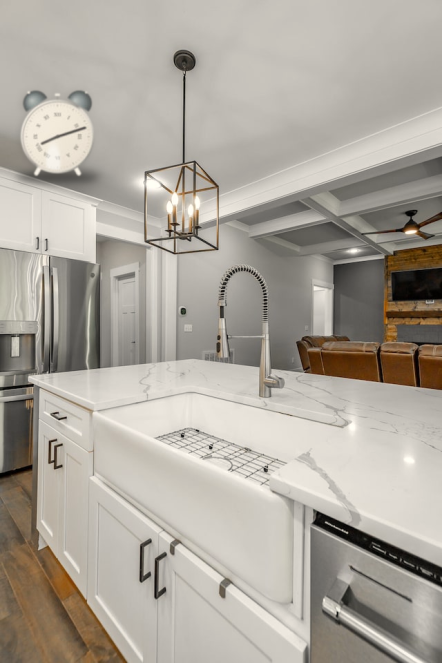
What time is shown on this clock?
8:12
